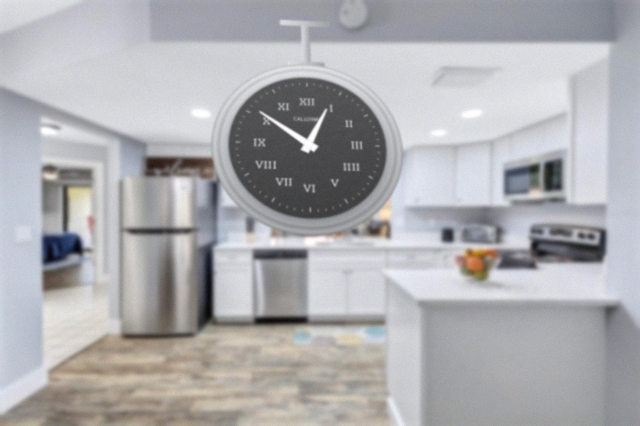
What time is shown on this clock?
12:51
